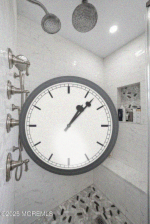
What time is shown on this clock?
1:07
